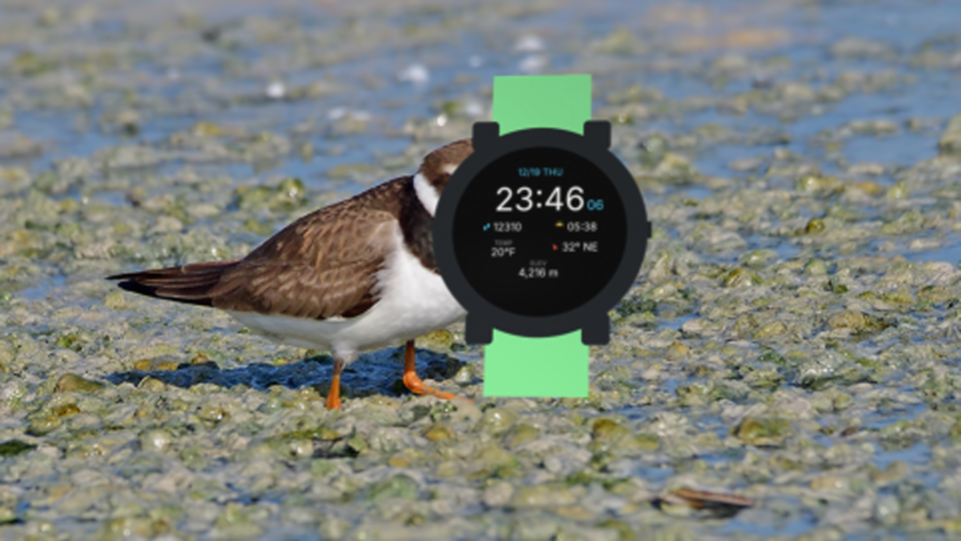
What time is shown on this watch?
23:46
